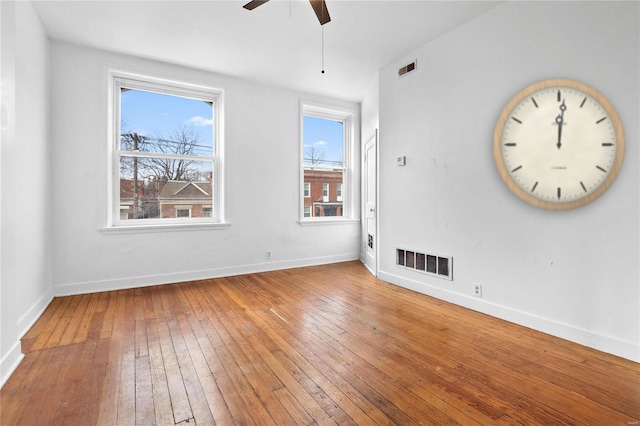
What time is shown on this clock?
12:01
